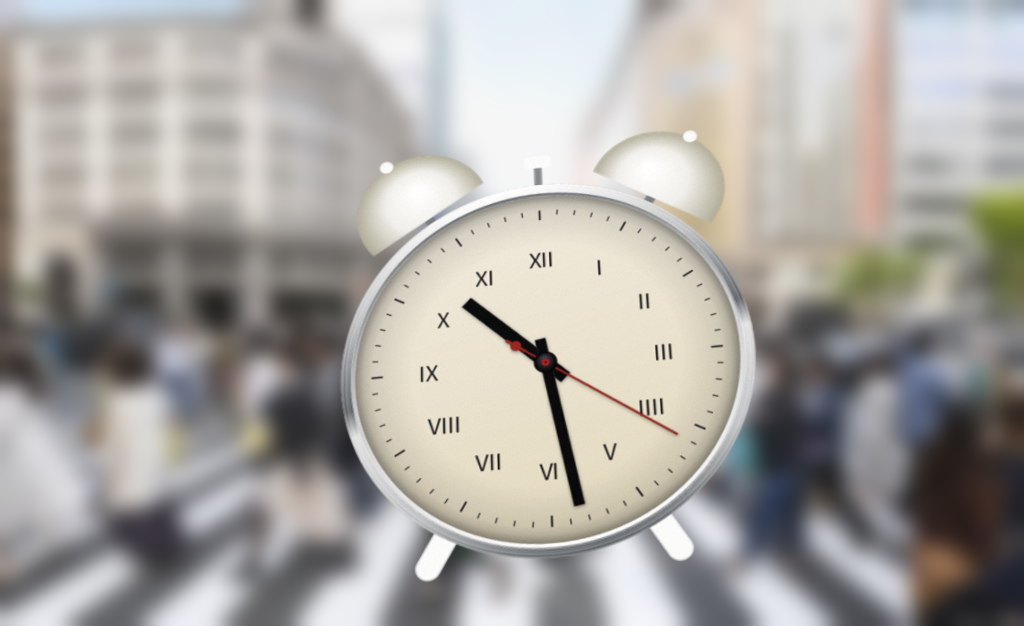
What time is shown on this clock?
10:28:21
